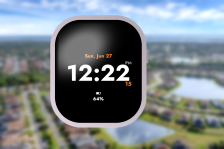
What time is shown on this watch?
12:22
